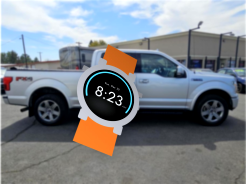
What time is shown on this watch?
8:23
